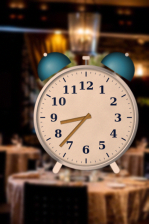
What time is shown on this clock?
8:37
